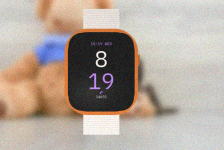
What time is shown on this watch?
8:19
